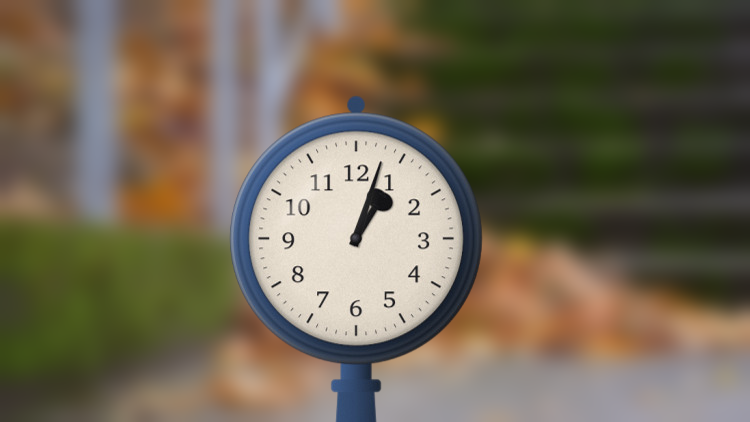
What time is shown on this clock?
1:03
